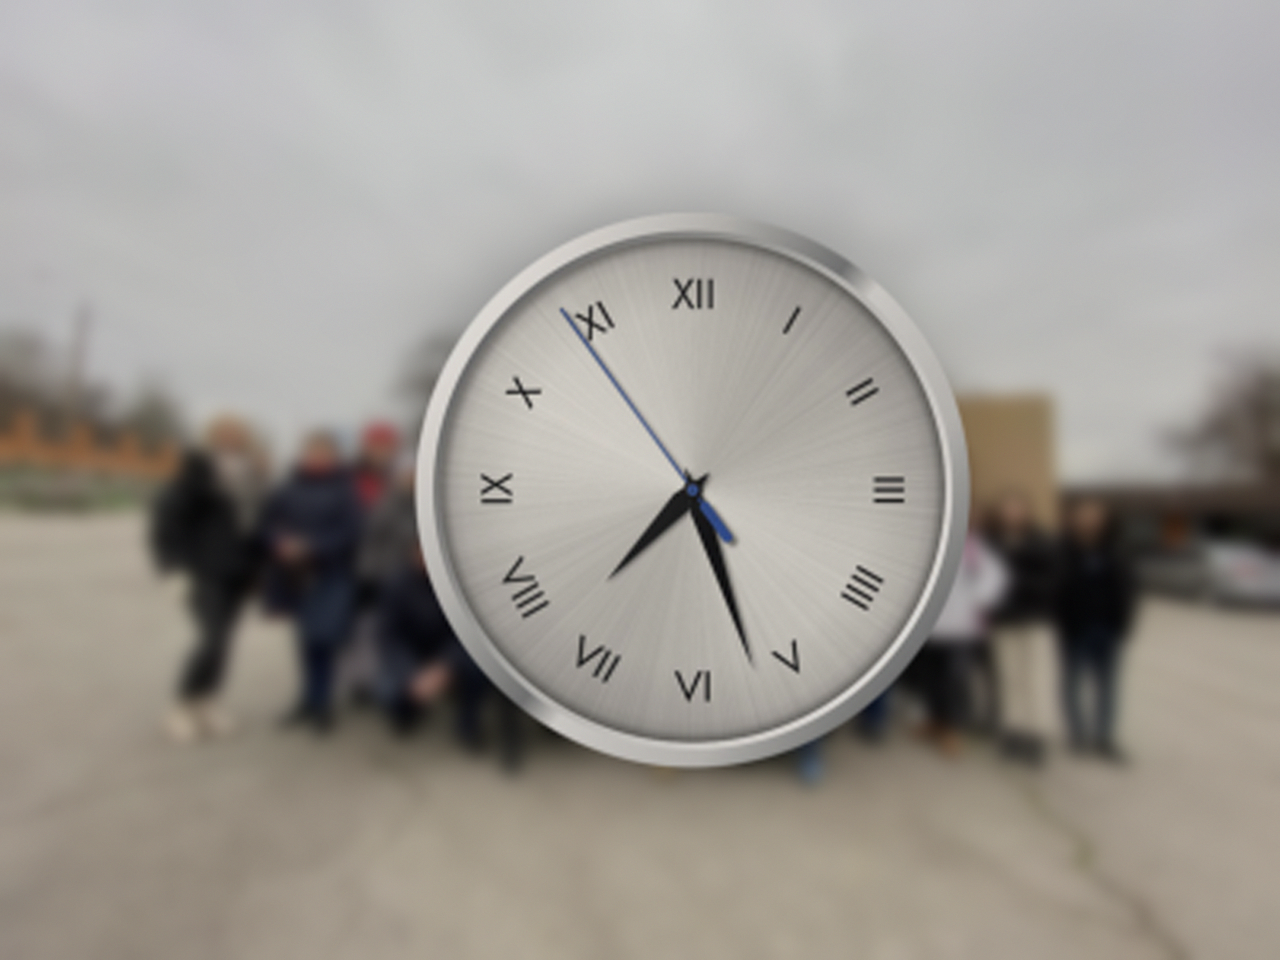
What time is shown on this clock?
7:26:54
